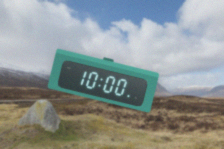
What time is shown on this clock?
10:00
